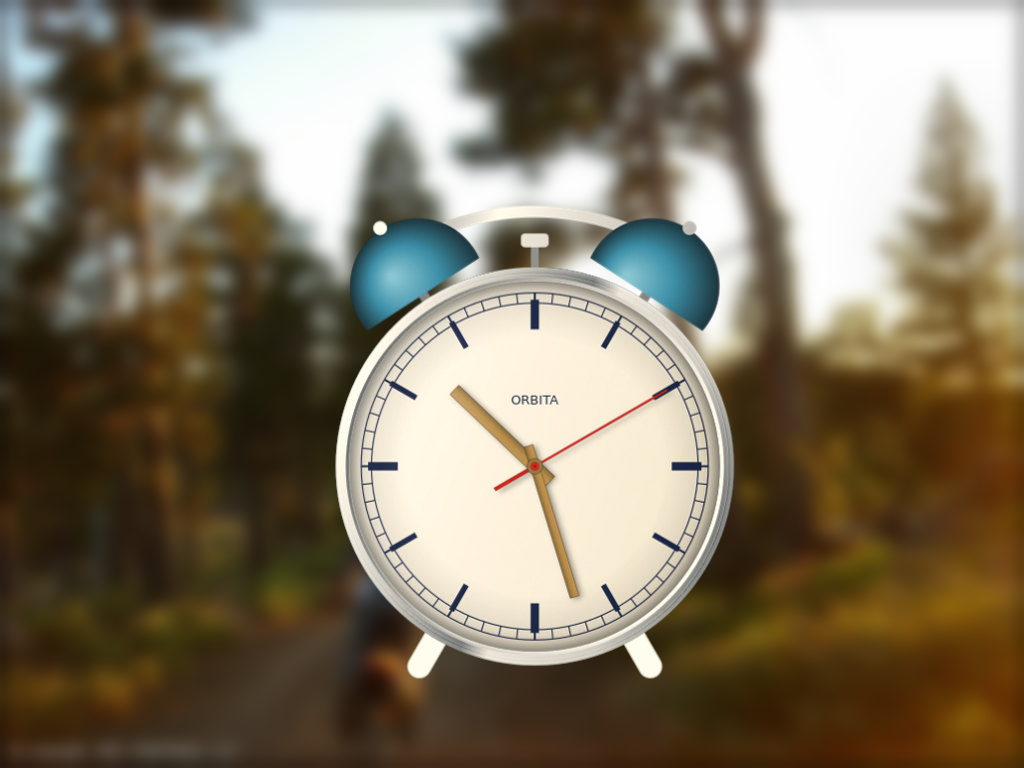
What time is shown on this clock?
10:27:10
